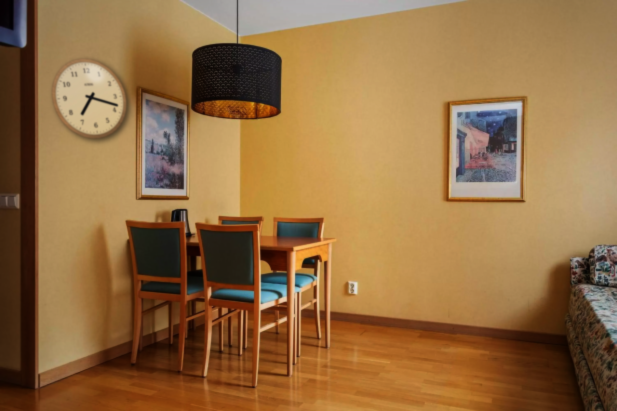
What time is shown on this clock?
7:18
